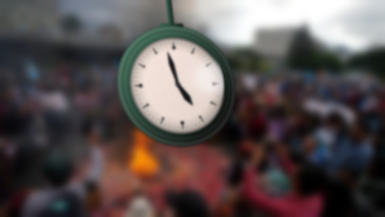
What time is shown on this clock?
4:58
